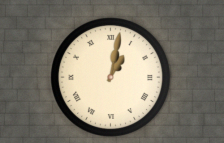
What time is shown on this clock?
1:02
